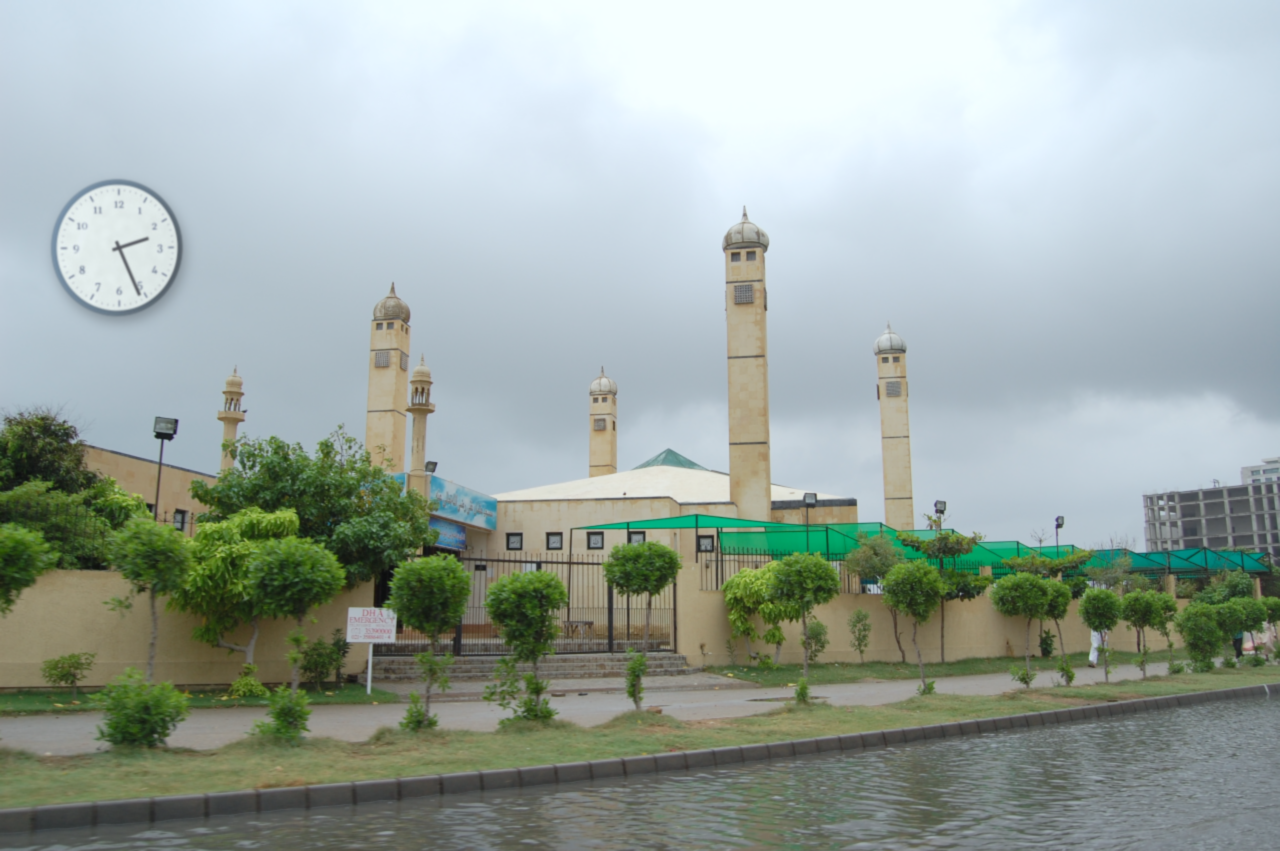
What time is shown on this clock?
2:26
